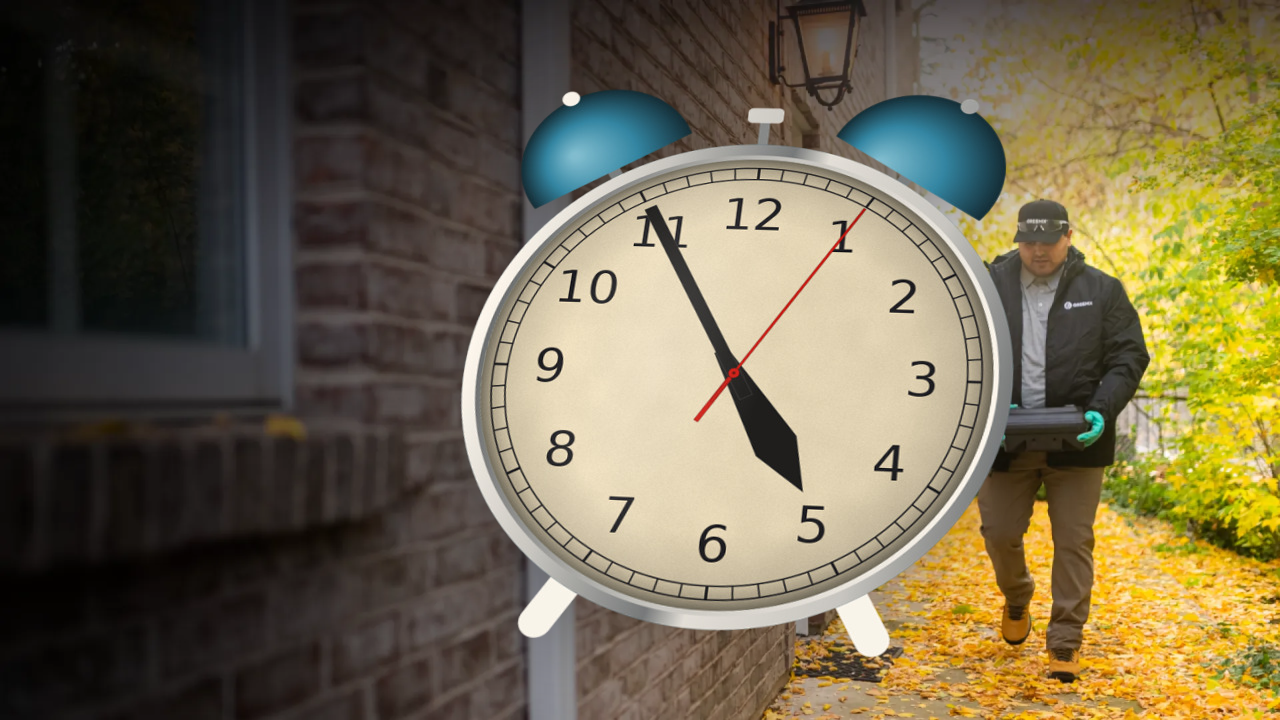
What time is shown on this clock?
4:55:05
